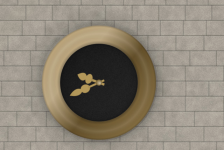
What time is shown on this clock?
9:41
